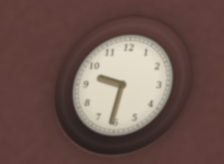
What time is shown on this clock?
9:31
